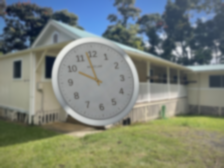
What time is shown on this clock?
9:58
